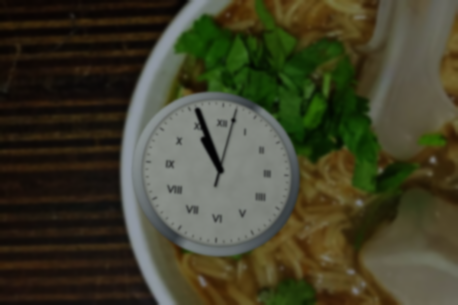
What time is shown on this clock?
10:56:02
